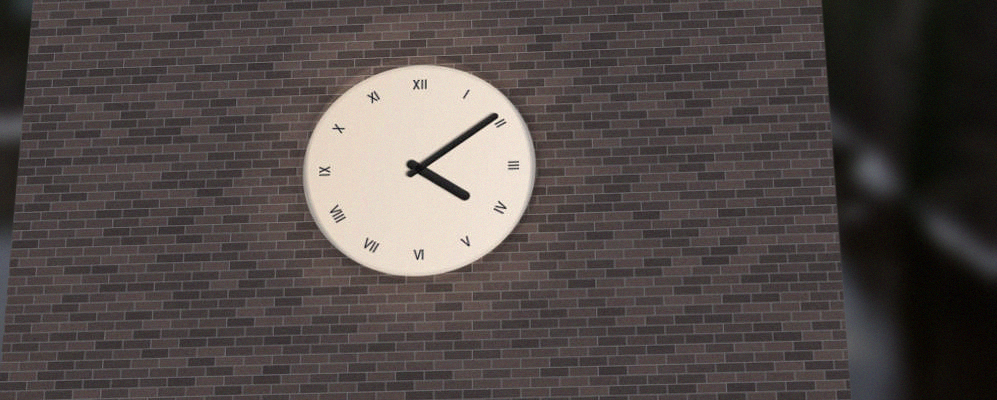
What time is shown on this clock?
4:09
